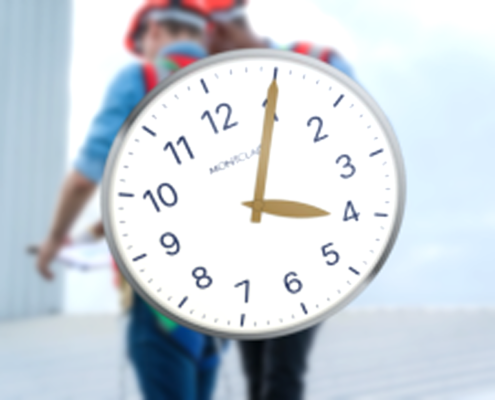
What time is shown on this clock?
4:05
